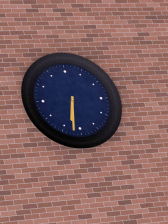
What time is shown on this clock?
6:32
